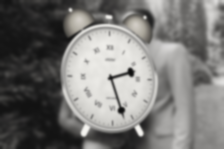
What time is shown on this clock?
2:27
